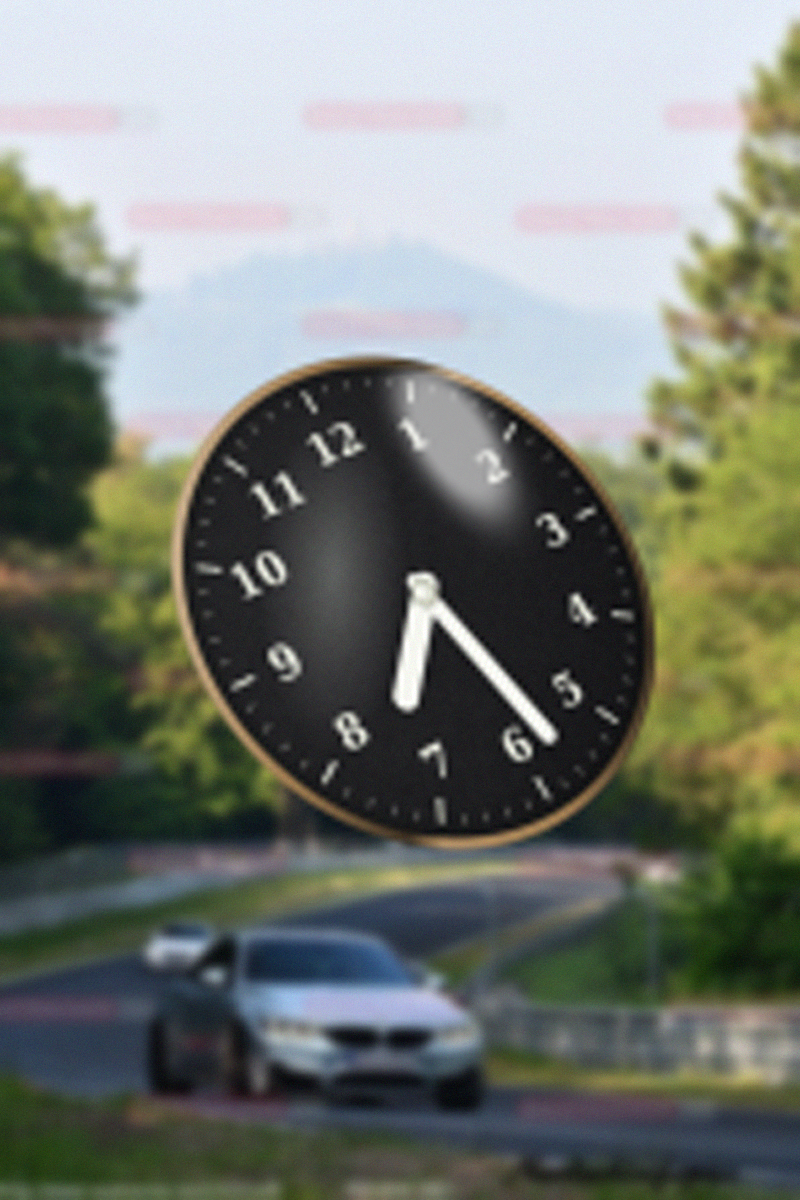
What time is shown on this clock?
7:28
